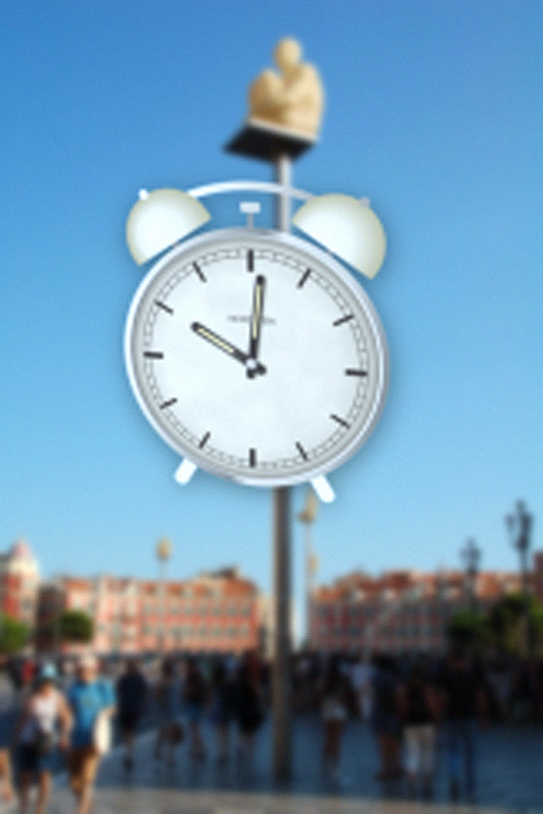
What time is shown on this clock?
10:01
